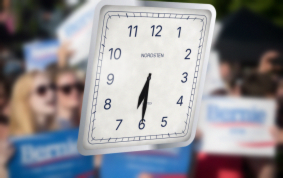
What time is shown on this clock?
6:30
